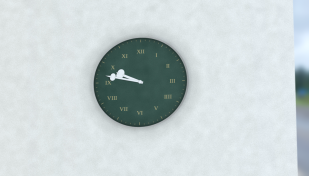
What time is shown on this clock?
9:47
